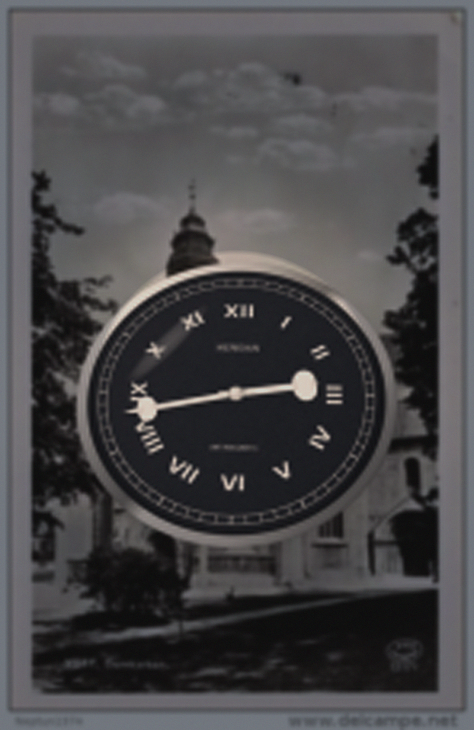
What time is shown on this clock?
2:43
